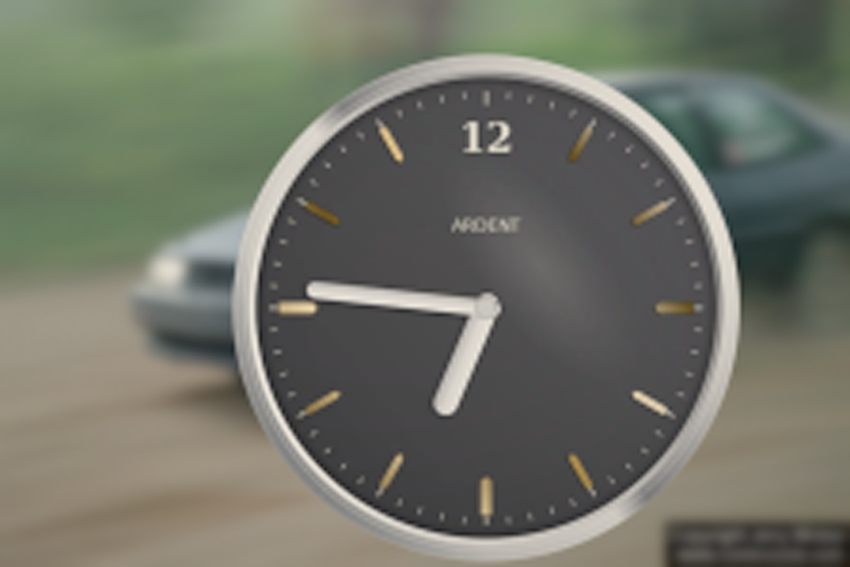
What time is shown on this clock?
6:46
